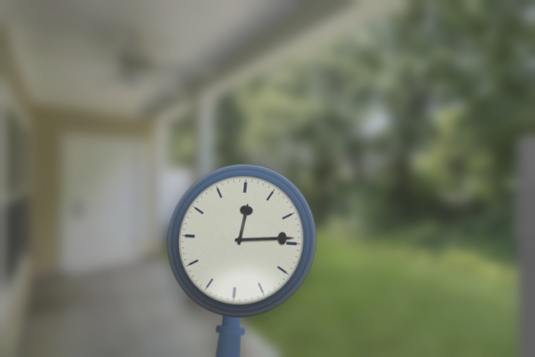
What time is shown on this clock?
12:14
